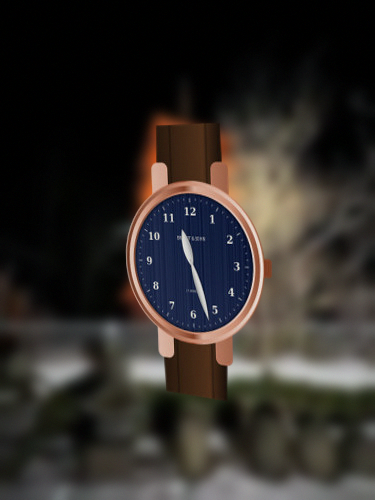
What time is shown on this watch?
11:27
